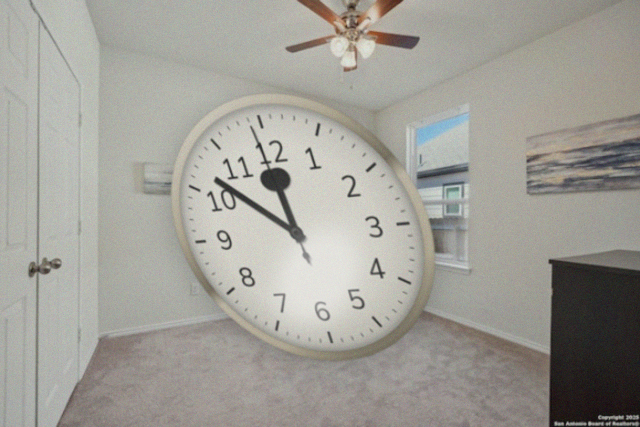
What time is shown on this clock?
11:51:59
